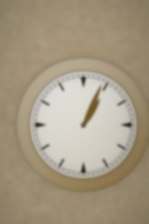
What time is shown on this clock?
1:04
